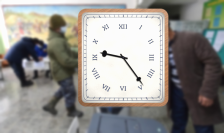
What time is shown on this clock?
9:24
